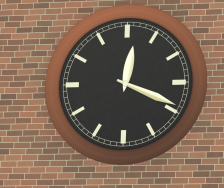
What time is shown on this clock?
12:19
